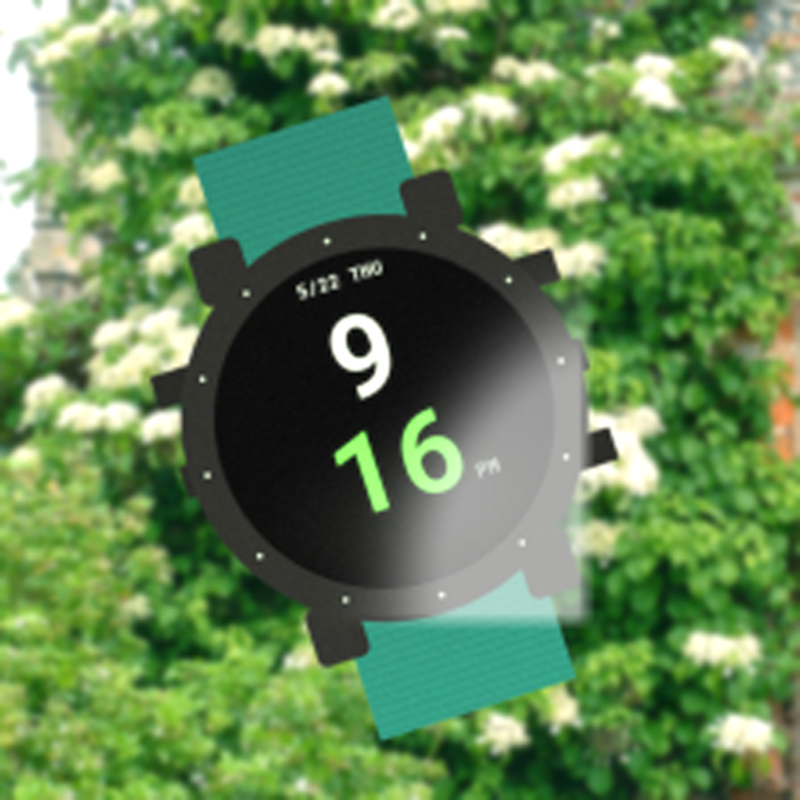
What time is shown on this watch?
9:16
